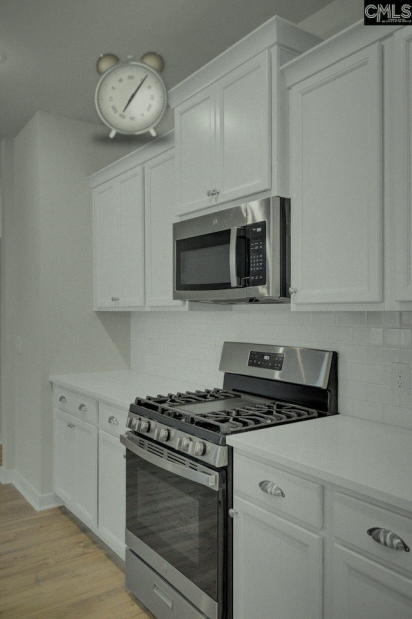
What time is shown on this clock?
7:06
